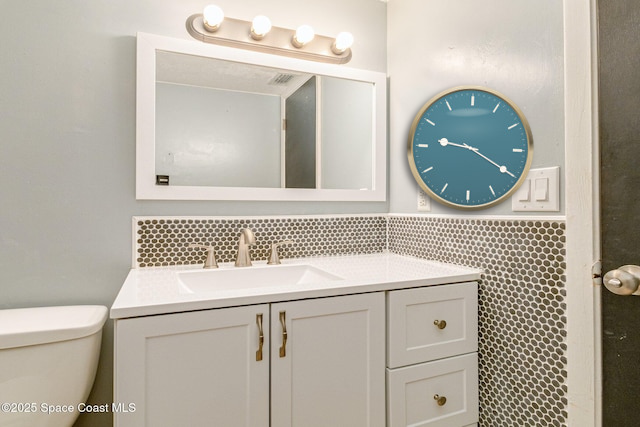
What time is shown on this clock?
9:20
